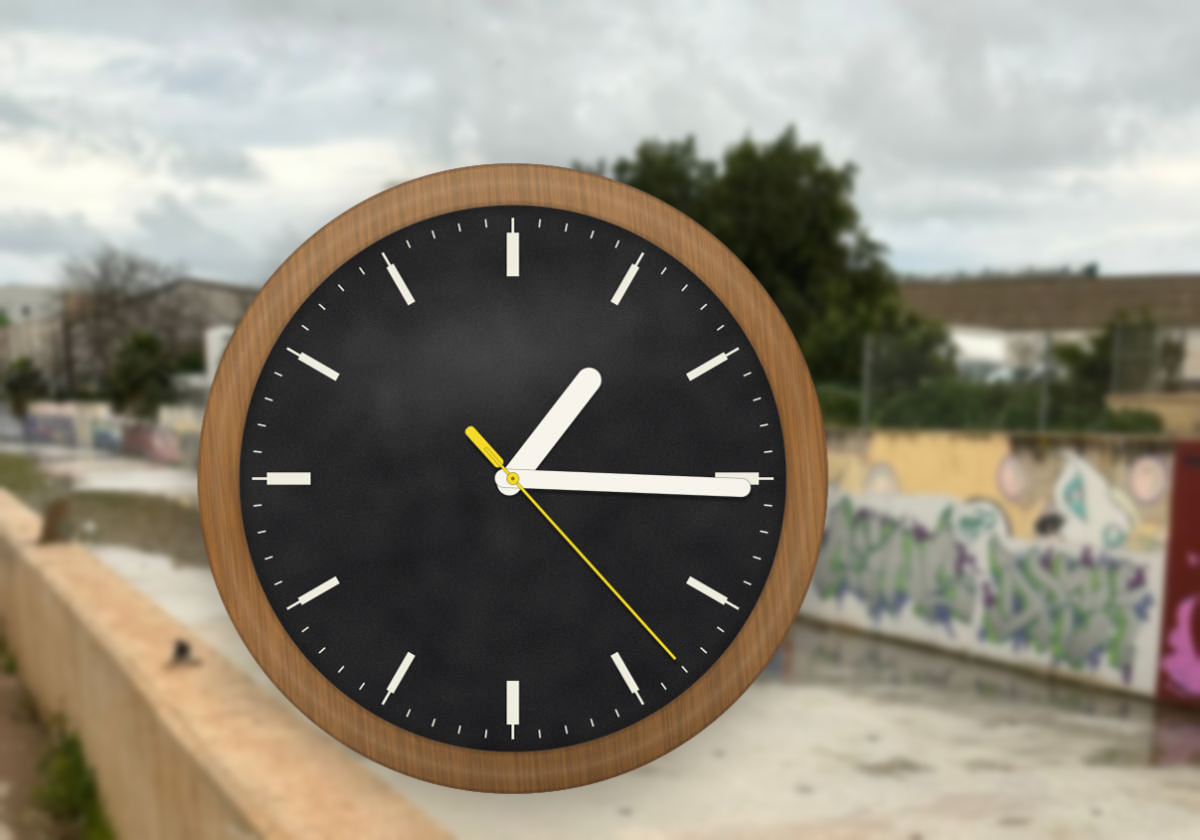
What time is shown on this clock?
1:15:23
